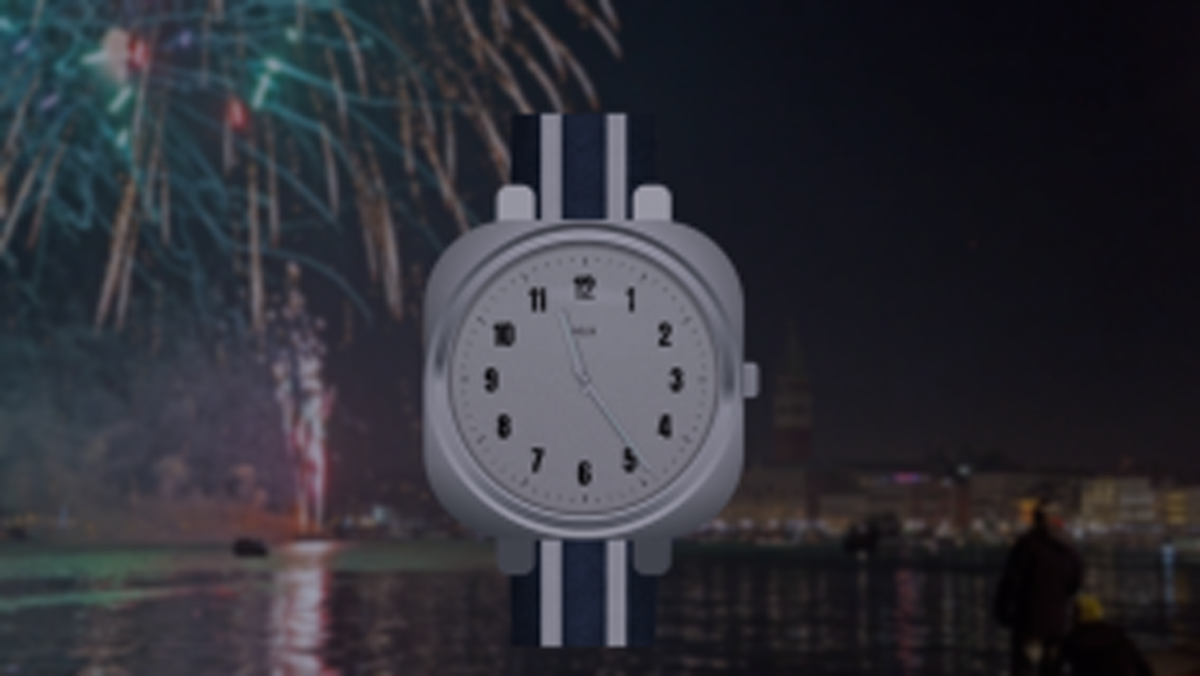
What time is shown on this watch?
11:24
